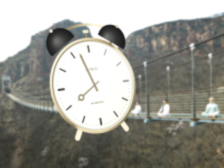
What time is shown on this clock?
7:57
